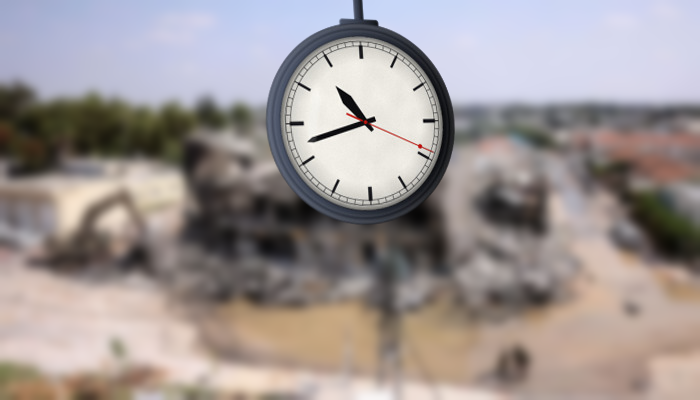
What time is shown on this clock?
10:42:19
